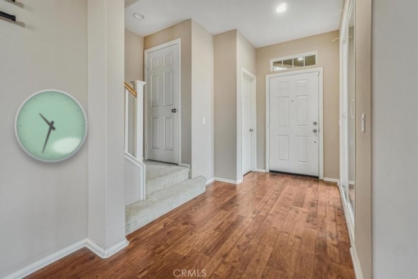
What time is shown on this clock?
10:33
